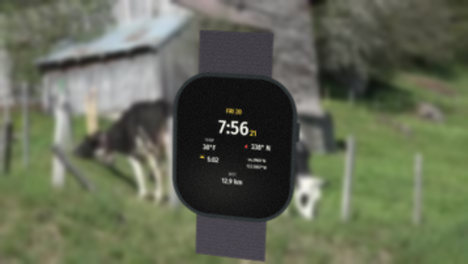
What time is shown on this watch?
7:56
